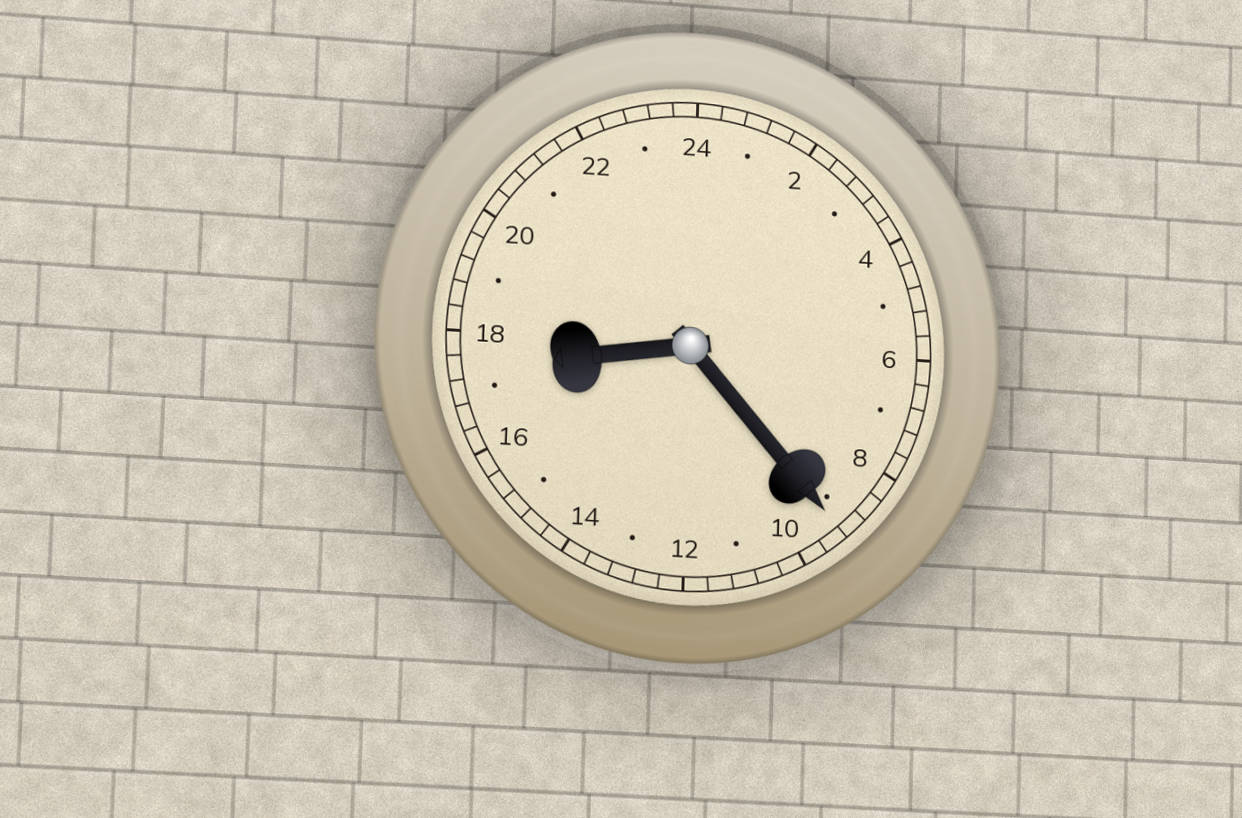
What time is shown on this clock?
17:23
